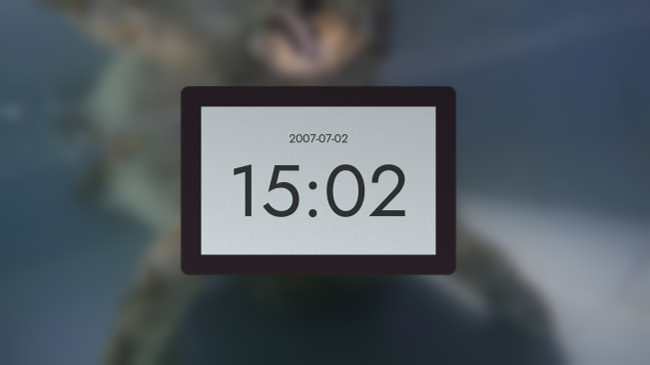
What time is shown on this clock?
15:02
